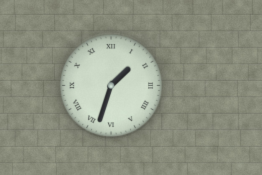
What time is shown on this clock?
1:33
